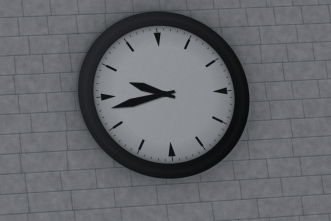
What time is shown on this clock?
9:43
